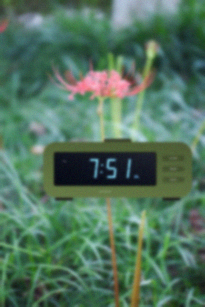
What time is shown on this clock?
7:51
